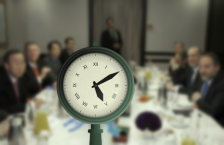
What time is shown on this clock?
5:10
